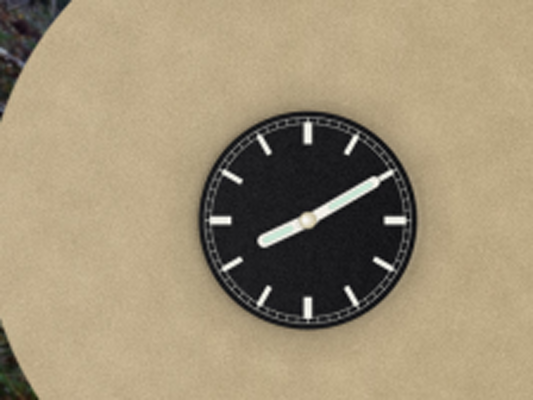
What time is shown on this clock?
8:10
